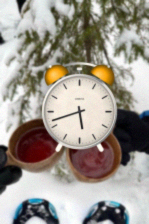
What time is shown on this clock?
5:42
